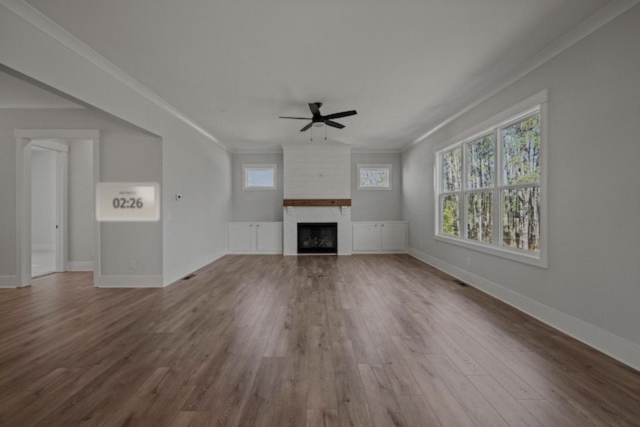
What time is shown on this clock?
2:26
